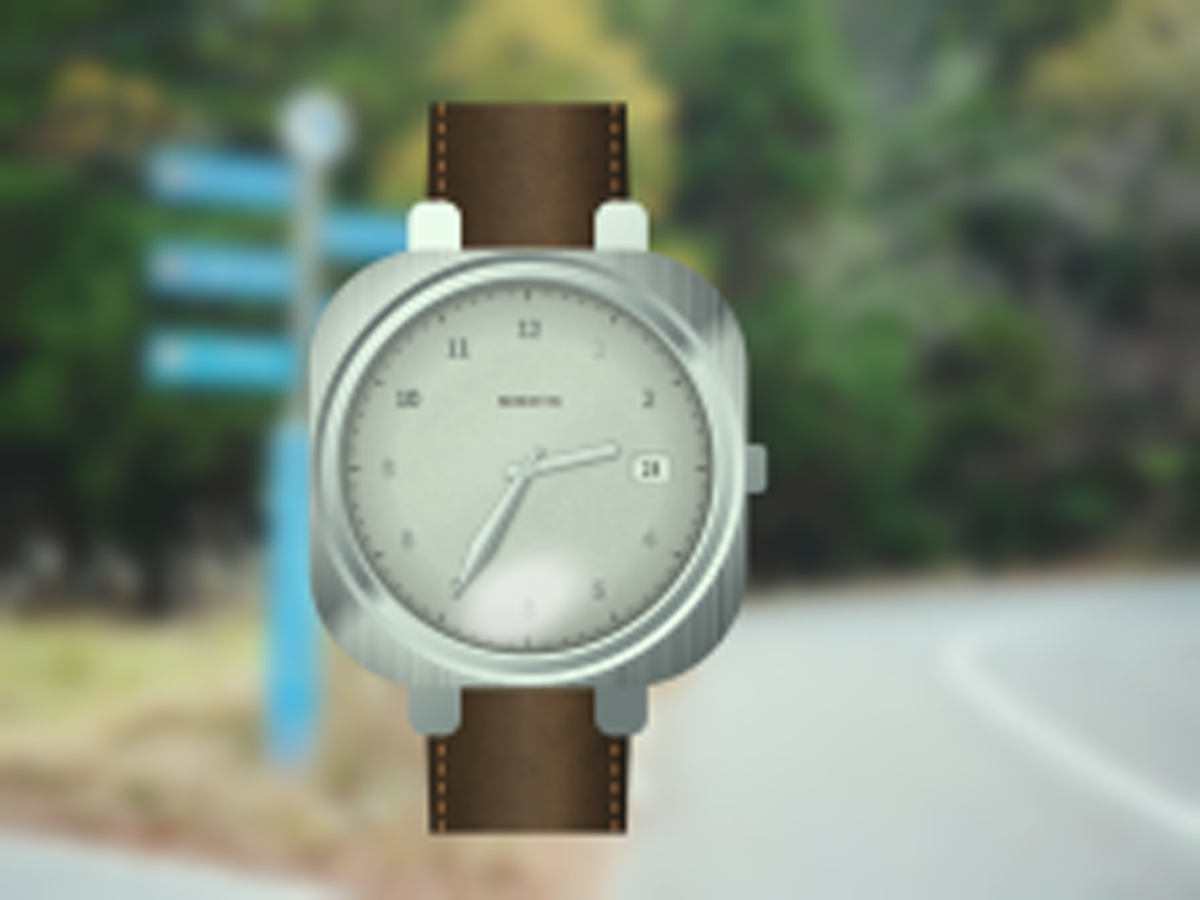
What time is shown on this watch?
2:35
